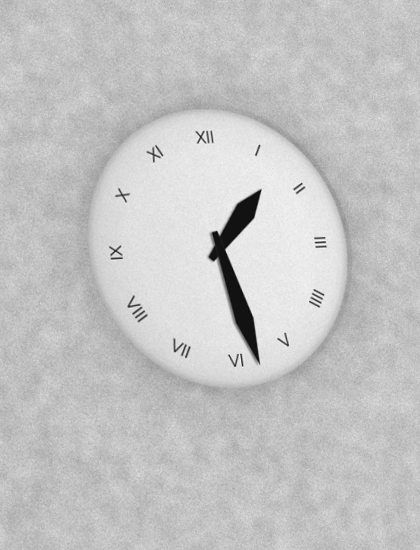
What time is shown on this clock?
1:28
